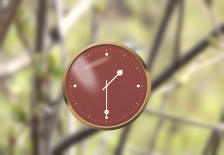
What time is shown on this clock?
1:30
